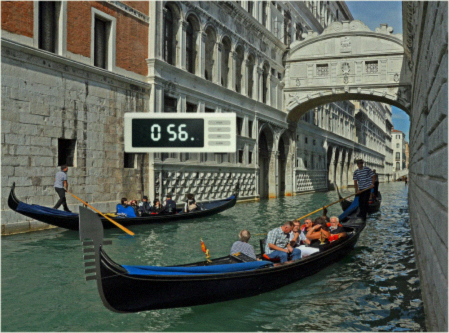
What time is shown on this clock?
0:56
